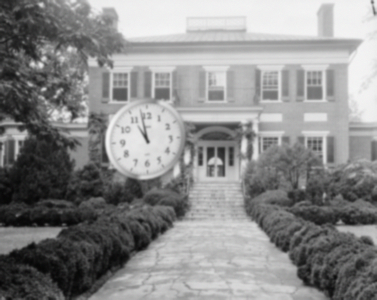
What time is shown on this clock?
10:58
